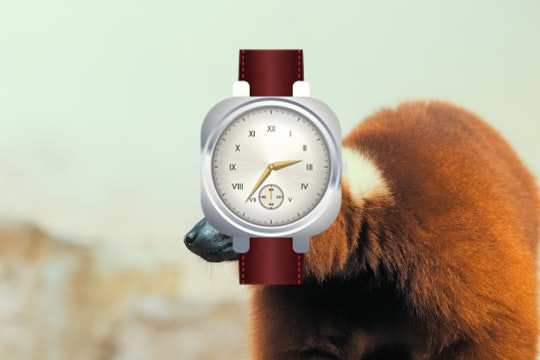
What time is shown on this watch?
2:36
